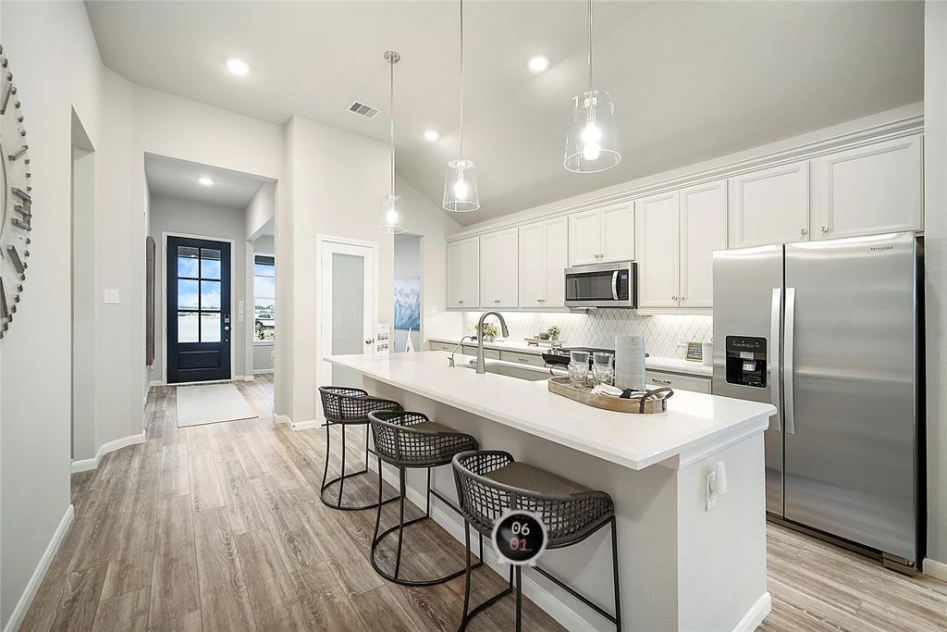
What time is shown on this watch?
6:01
